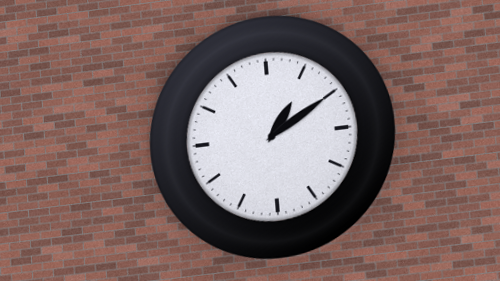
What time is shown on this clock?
1:10
